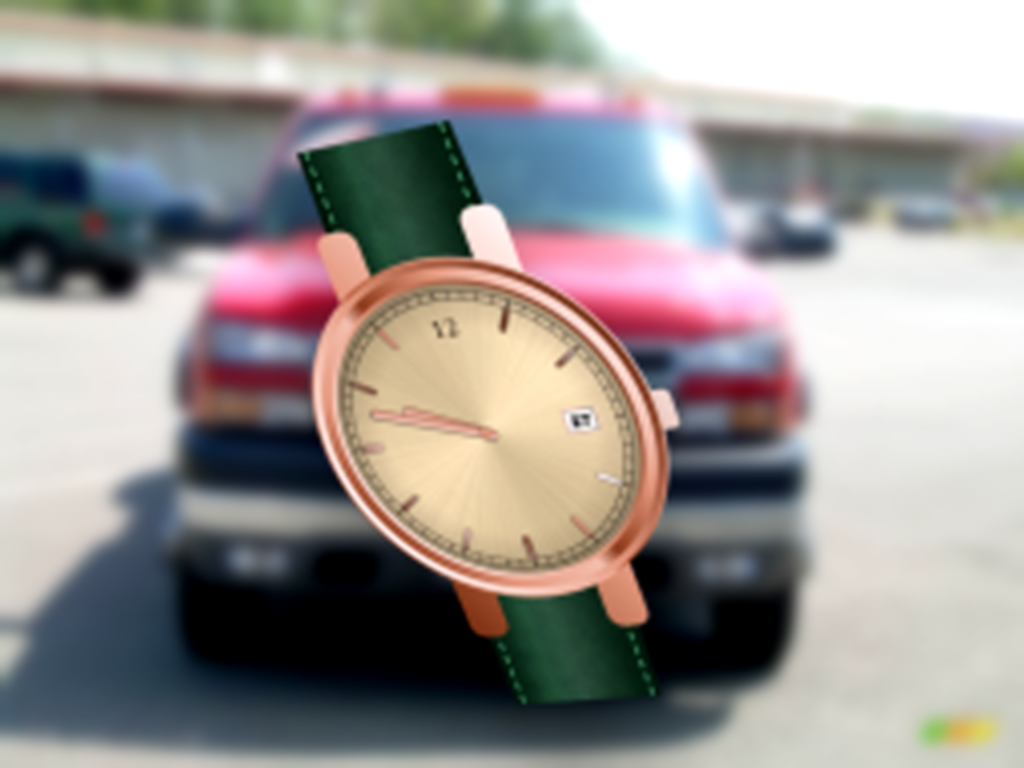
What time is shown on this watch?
9:48
